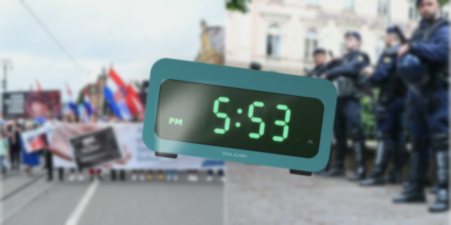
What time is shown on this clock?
5:53
